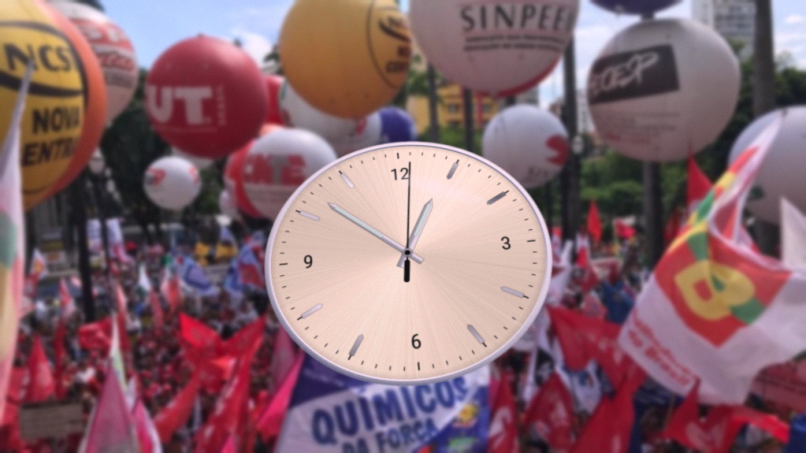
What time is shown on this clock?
12:52:01
